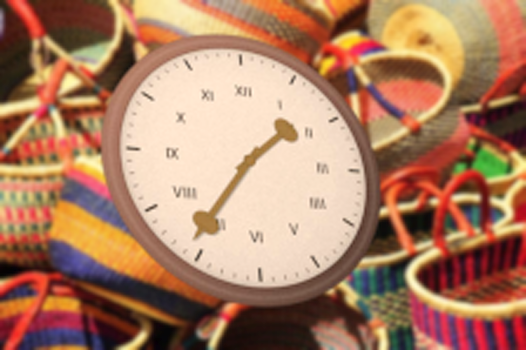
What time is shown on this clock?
1:36
